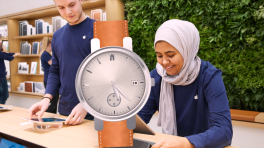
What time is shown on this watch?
5:23
